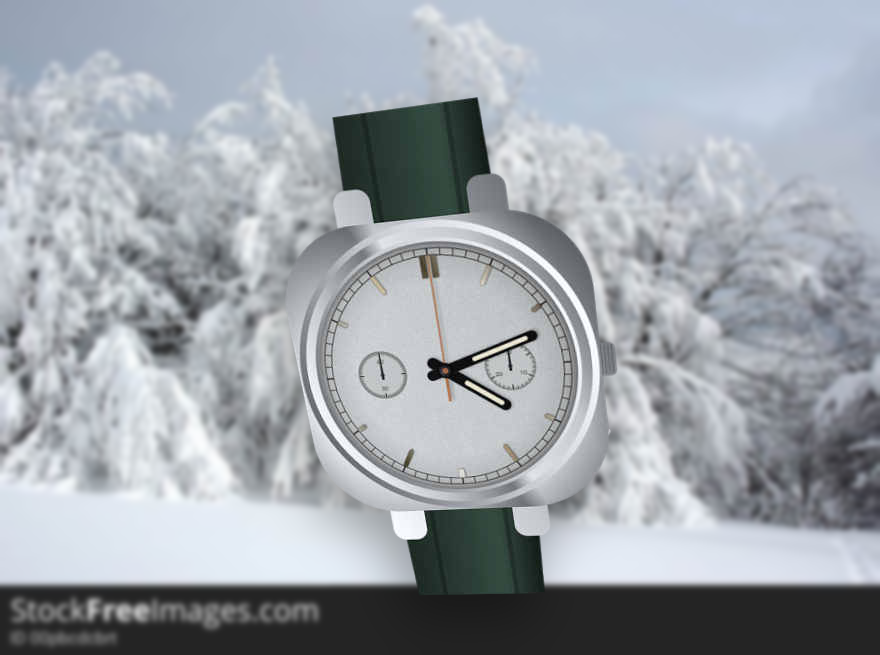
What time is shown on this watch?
4:12
